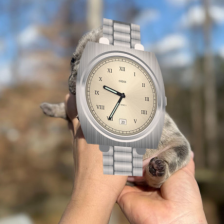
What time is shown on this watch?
9:35
